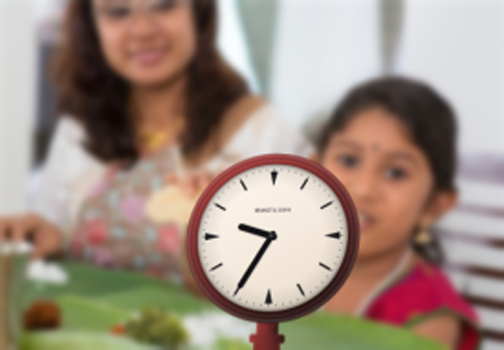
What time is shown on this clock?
9:35
